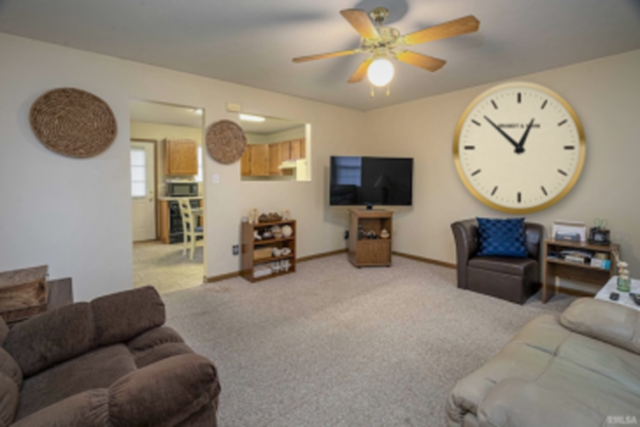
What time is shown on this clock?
12:52
